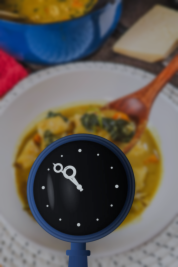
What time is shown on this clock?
10:52
